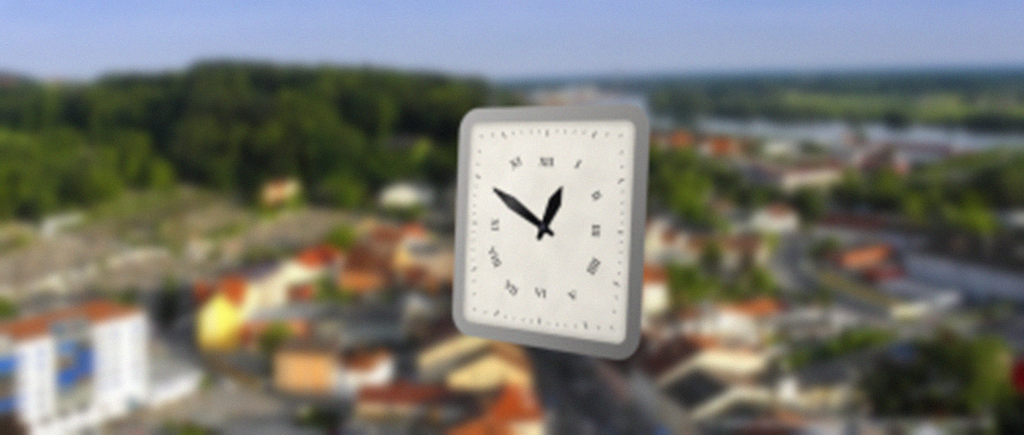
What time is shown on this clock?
12:50
